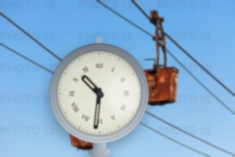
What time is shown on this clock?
10:31
